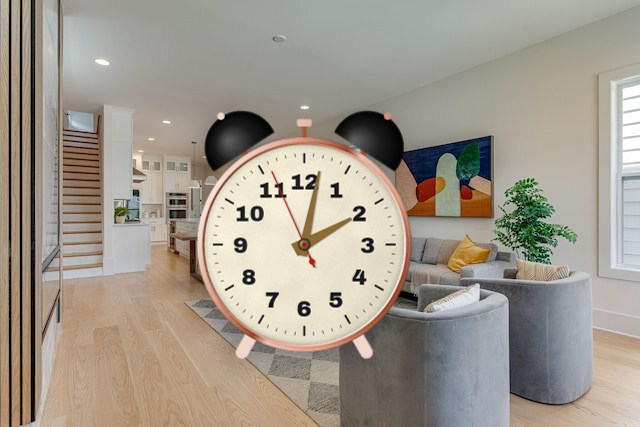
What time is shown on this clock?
2:01:56
